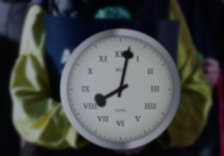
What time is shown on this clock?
8:02
